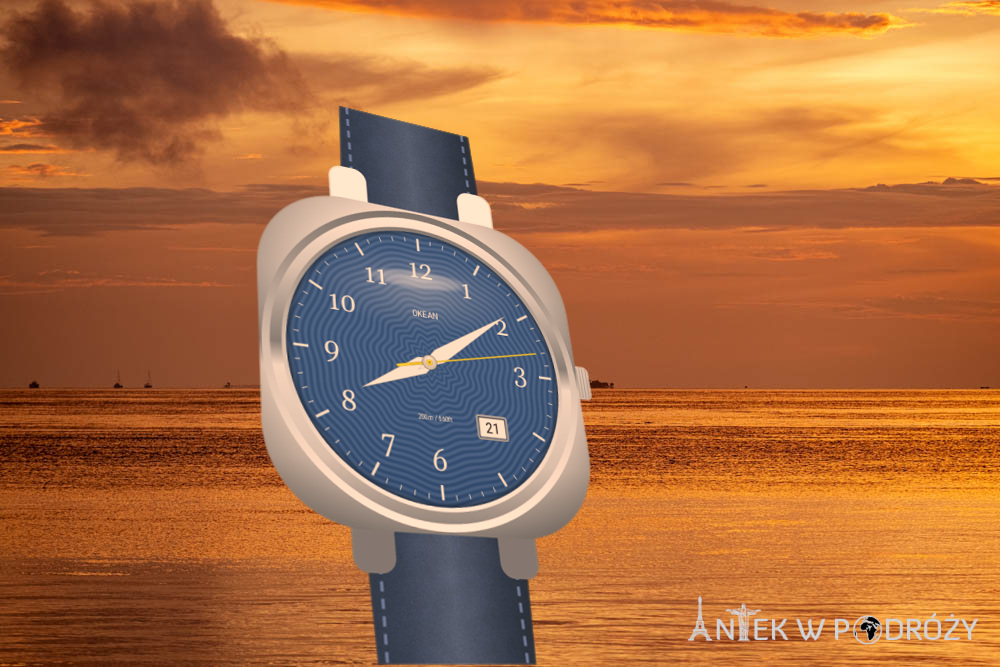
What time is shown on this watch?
8:09:13
